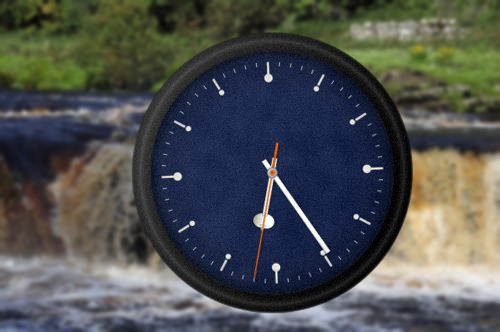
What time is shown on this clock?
6:24:32
